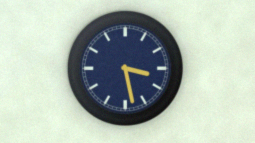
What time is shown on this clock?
3:28
